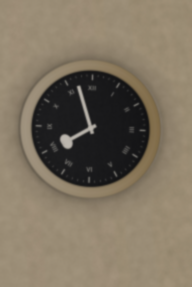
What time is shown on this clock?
7:57
